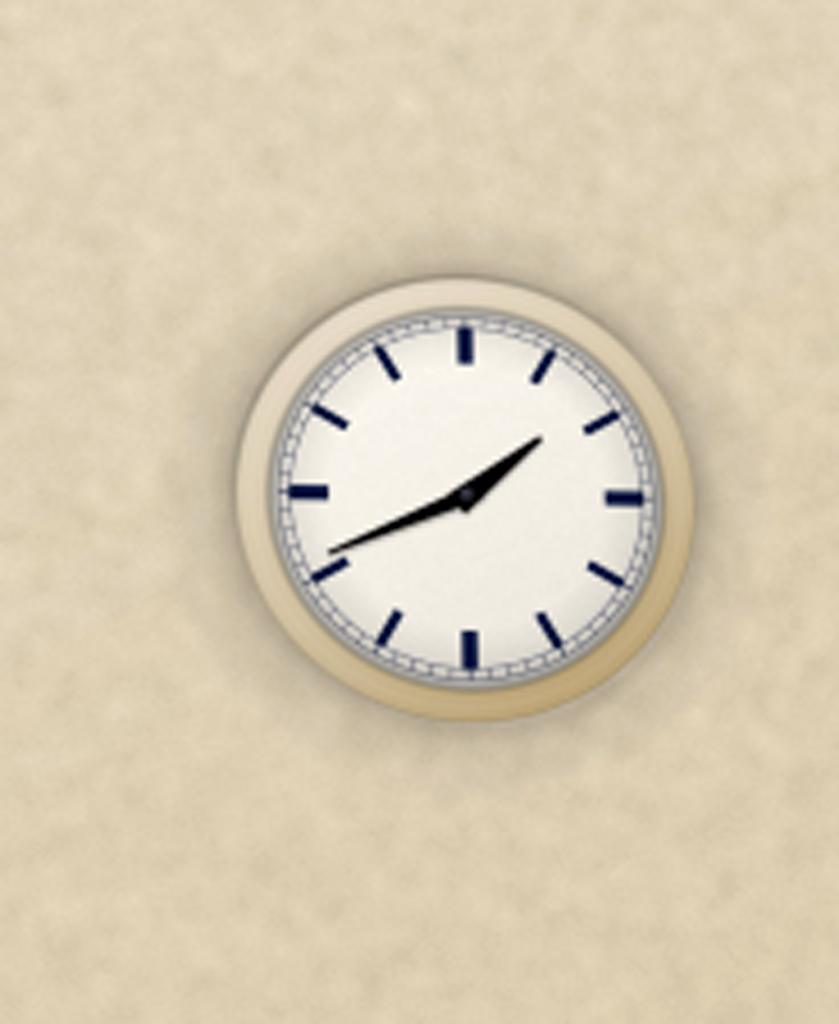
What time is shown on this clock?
1:41
